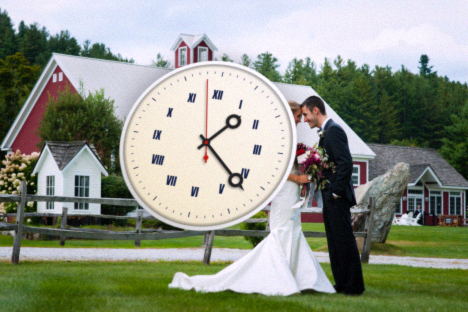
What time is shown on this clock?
1:21:58
